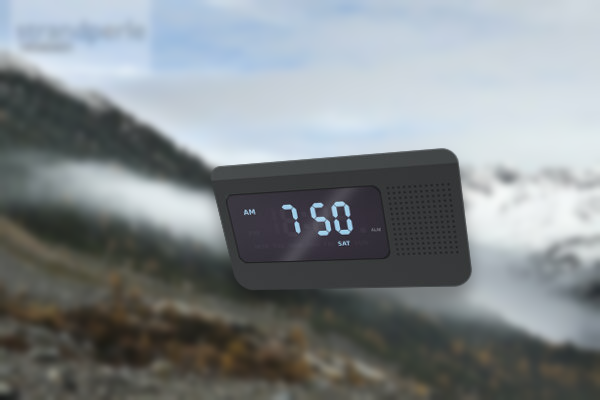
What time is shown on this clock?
7:50
